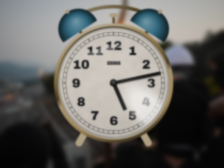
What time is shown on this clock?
5:13
